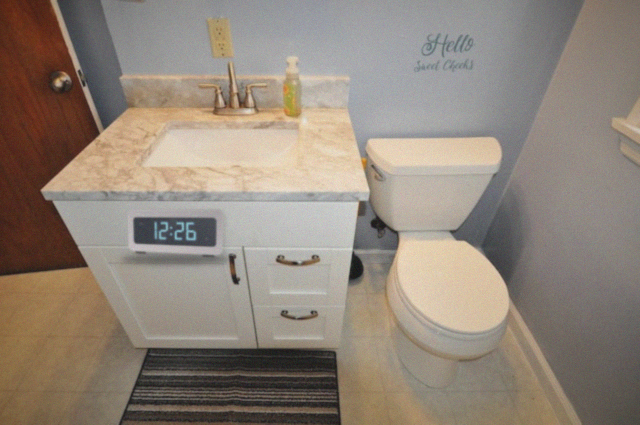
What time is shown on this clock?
12:26
